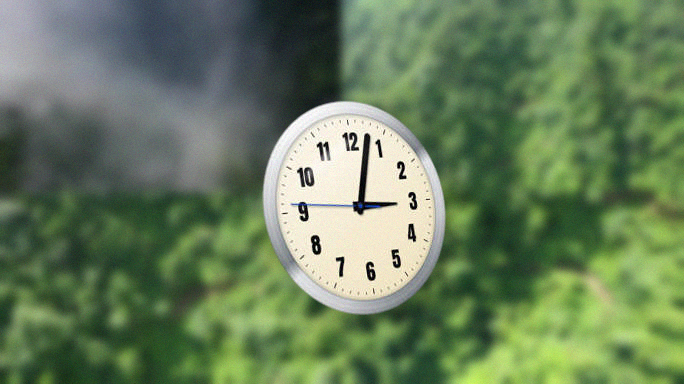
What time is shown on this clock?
3:02:46
